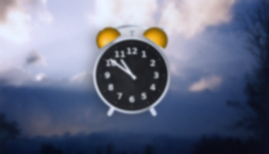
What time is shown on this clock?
10:51
